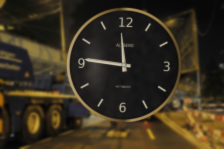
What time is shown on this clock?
11:46
